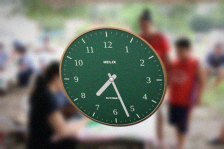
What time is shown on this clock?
7:27
